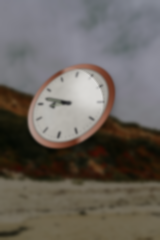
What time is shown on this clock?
8:47
